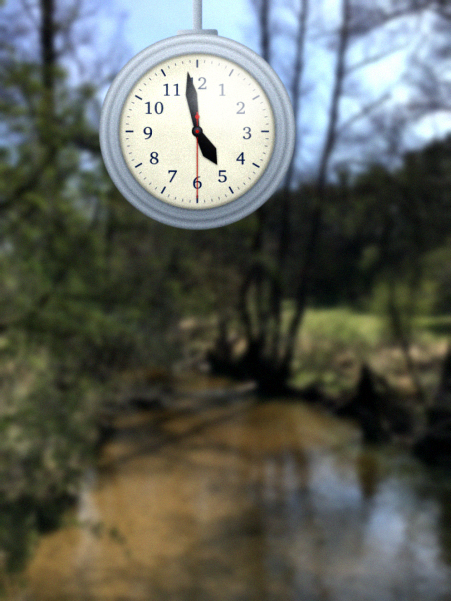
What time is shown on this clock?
4:58:30
